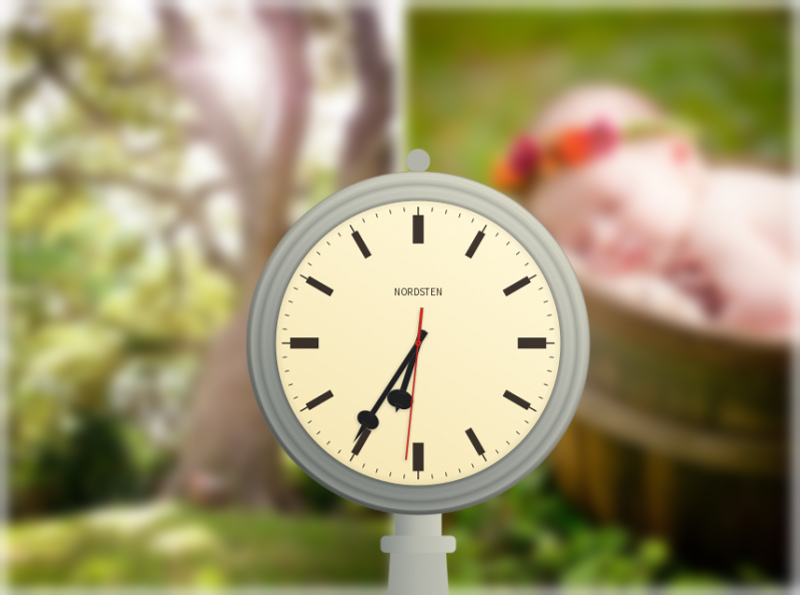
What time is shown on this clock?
6:35:31
